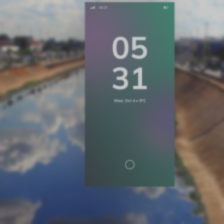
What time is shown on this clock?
5:31
